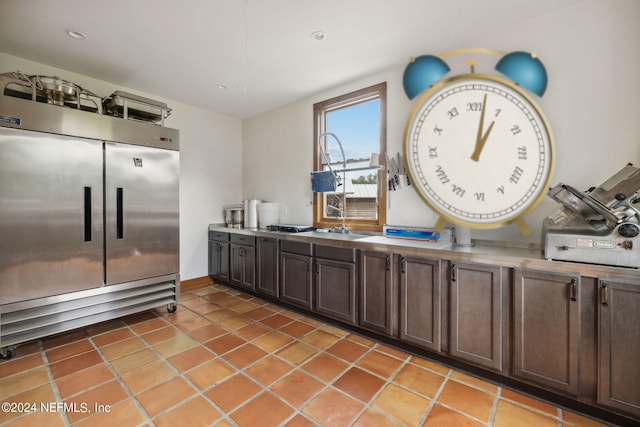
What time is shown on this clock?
1:02
